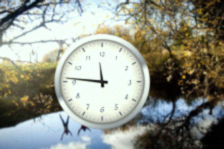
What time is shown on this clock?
11:46
